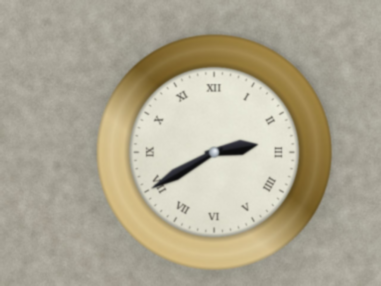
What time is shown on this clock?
2:40
